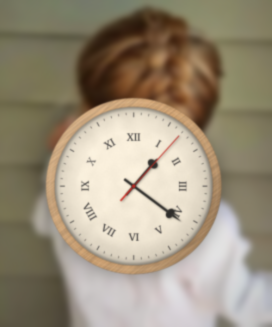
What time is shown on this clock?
1:21:07
